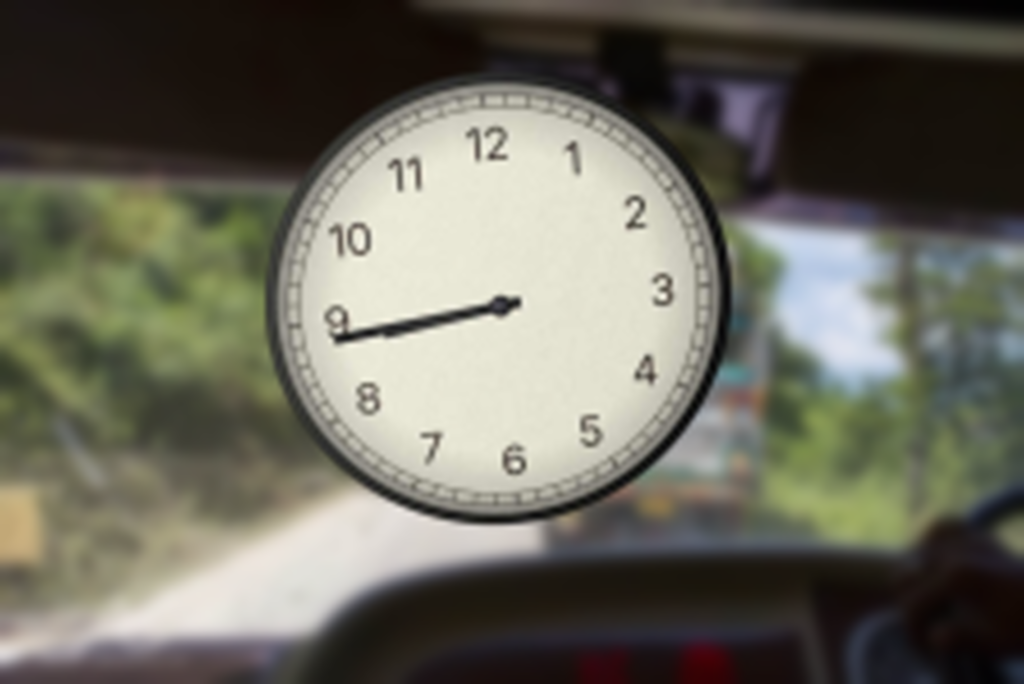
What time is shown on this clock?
8:44
